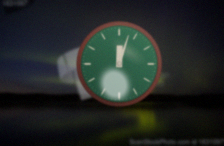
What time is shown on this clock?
12:03
